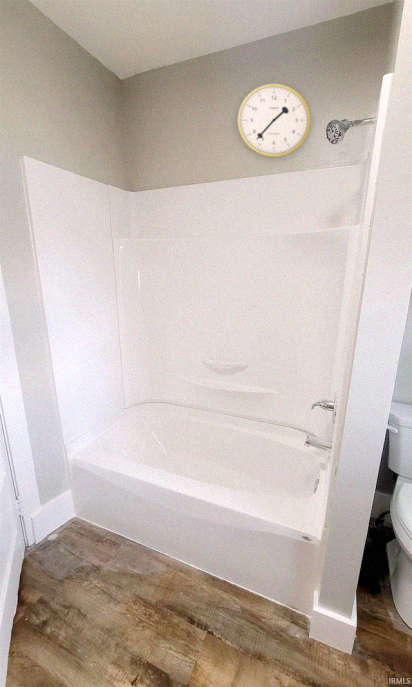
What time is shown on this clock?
1:37
